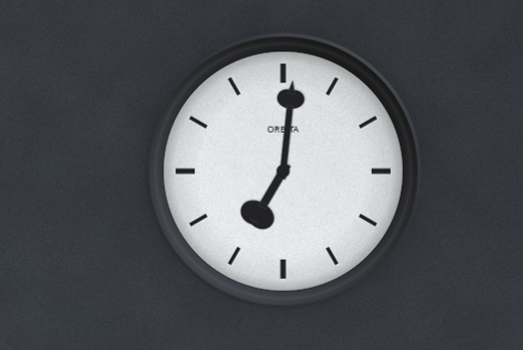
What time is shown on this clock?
7:01
